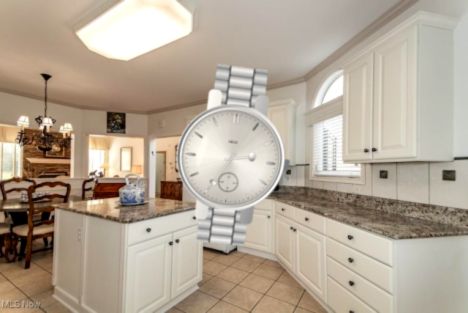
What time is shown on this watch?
2:35
